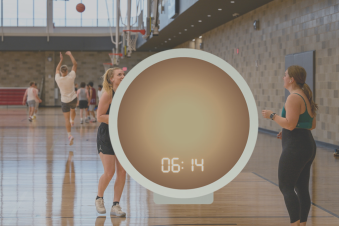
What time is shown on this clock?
6:14
